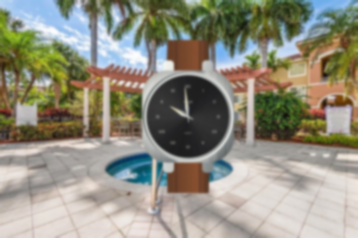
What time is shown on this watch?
9:59
